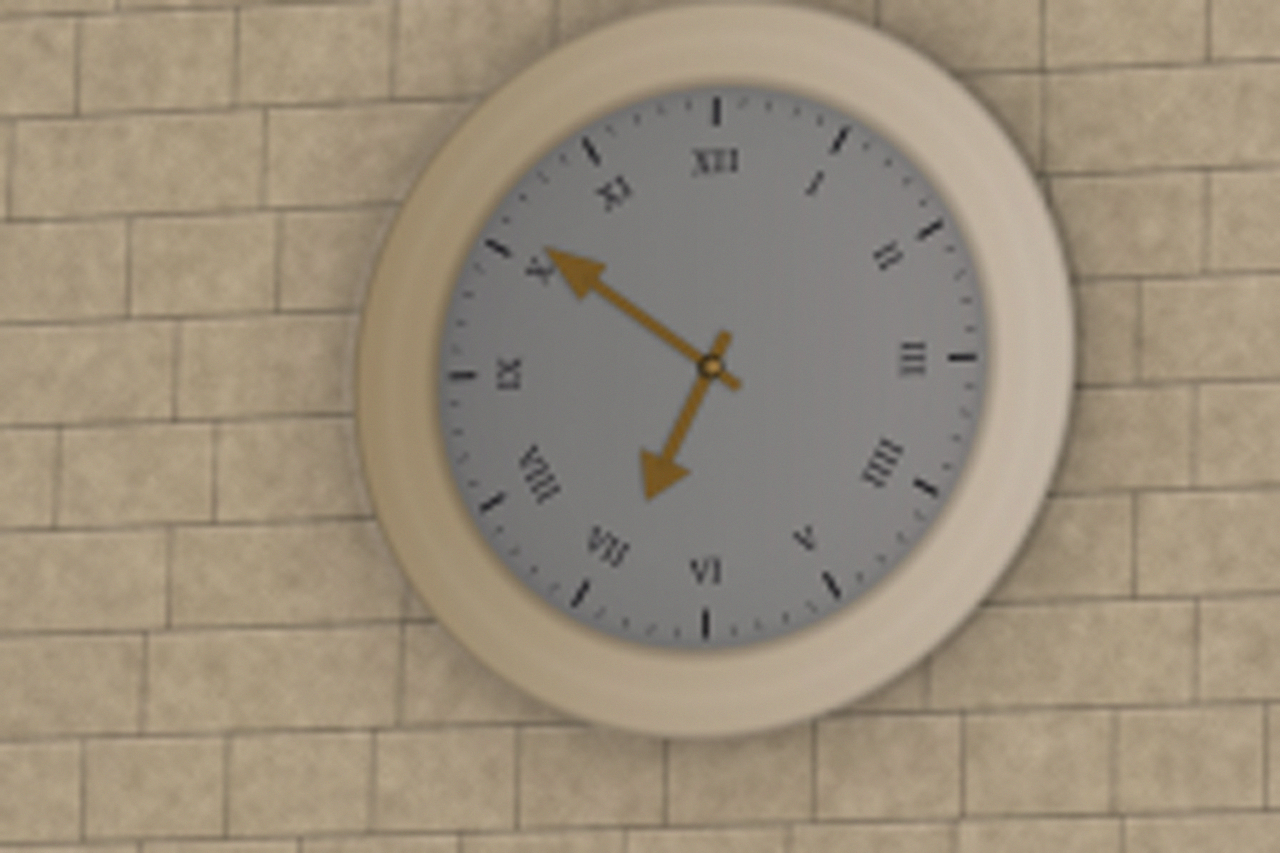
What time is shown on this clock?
6:51
